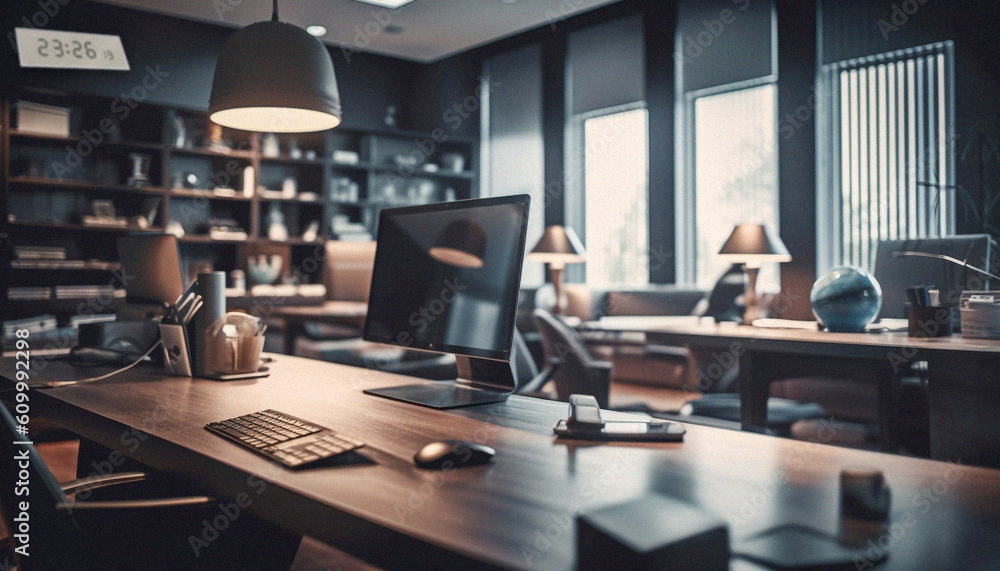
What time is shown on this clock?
23:26
